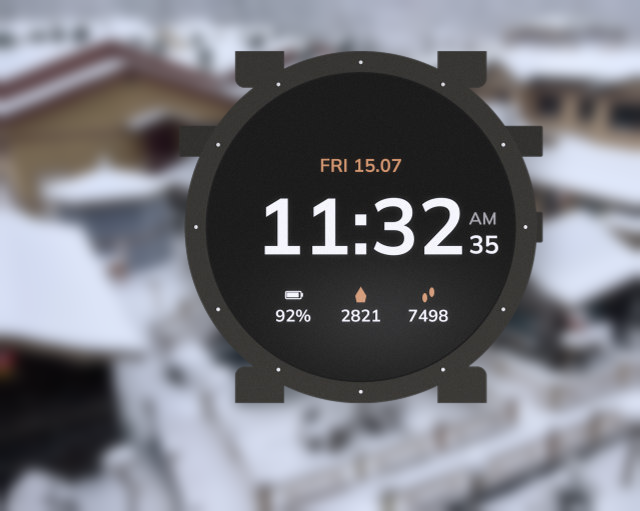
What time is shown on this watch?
11:32:35
